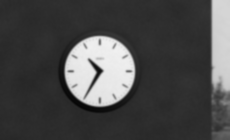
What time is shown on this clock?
10:35
